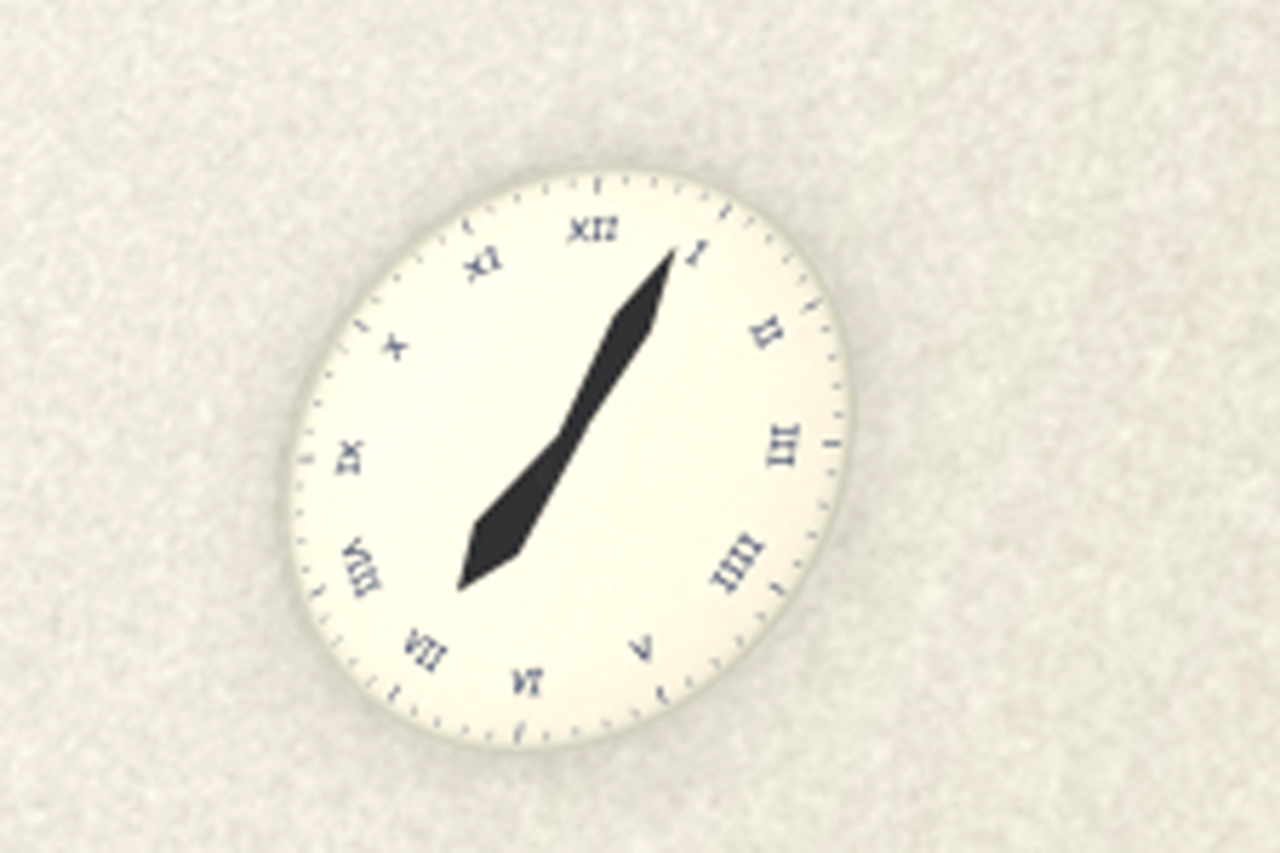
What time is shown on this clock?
7:04
